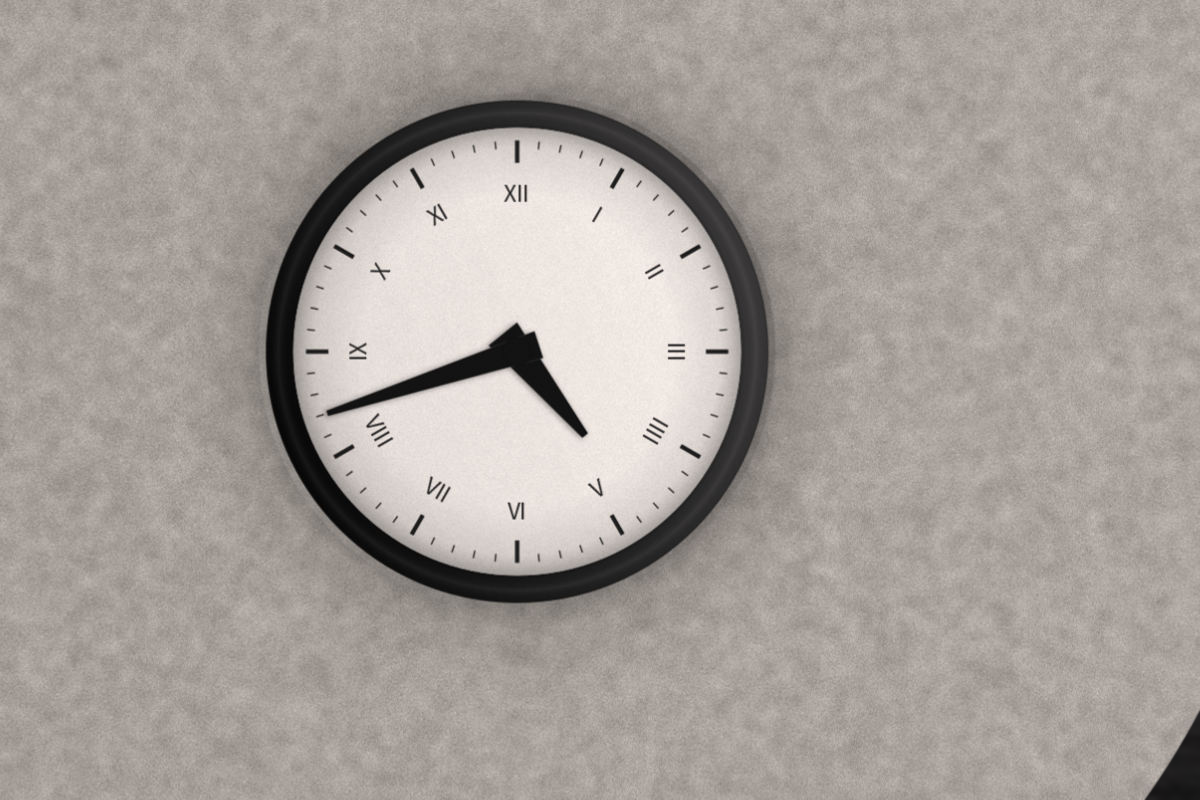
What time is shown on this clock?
4:42
